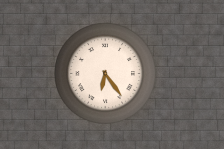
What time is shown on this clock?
6:24
